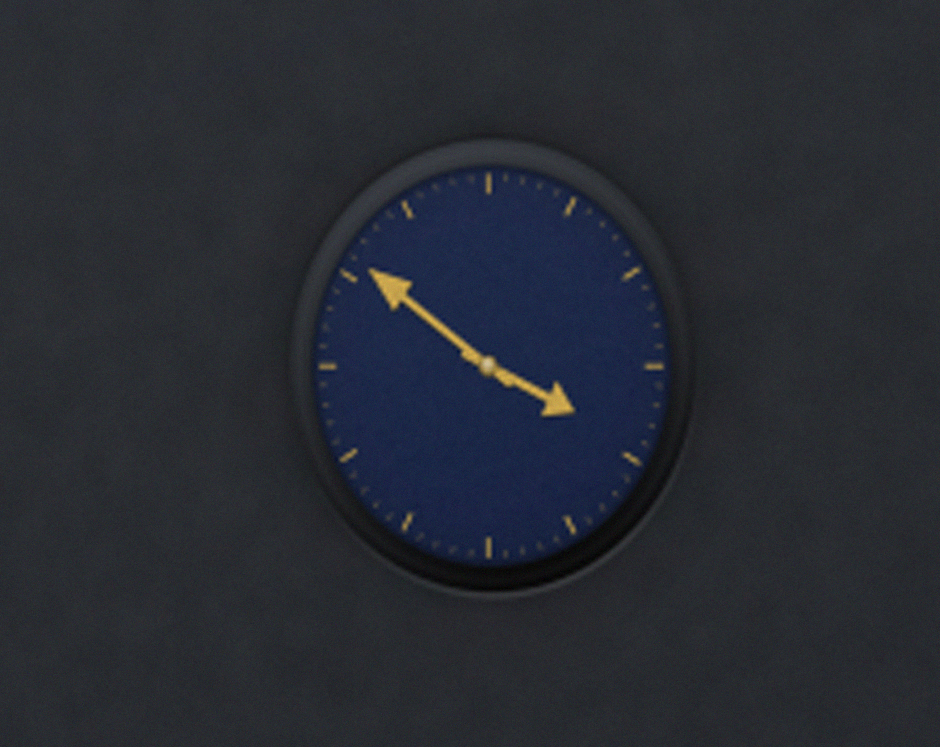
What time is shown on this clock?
3:51
